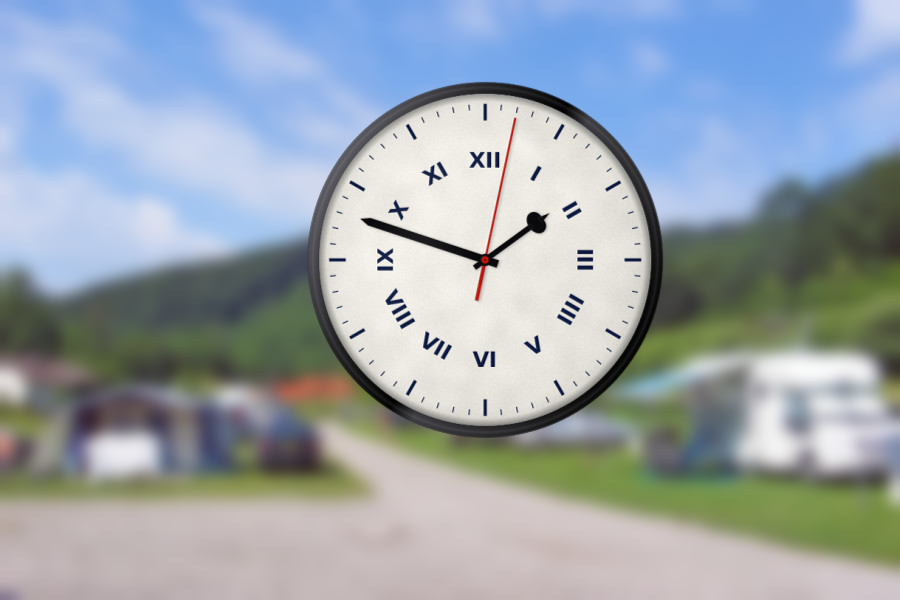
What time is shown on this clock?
1:48:02
